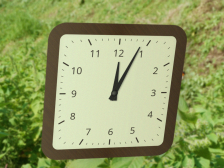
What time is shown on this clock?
12:04
